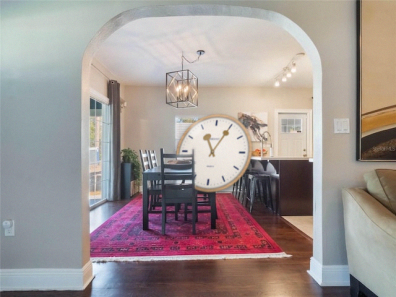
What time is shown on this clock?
11:05
